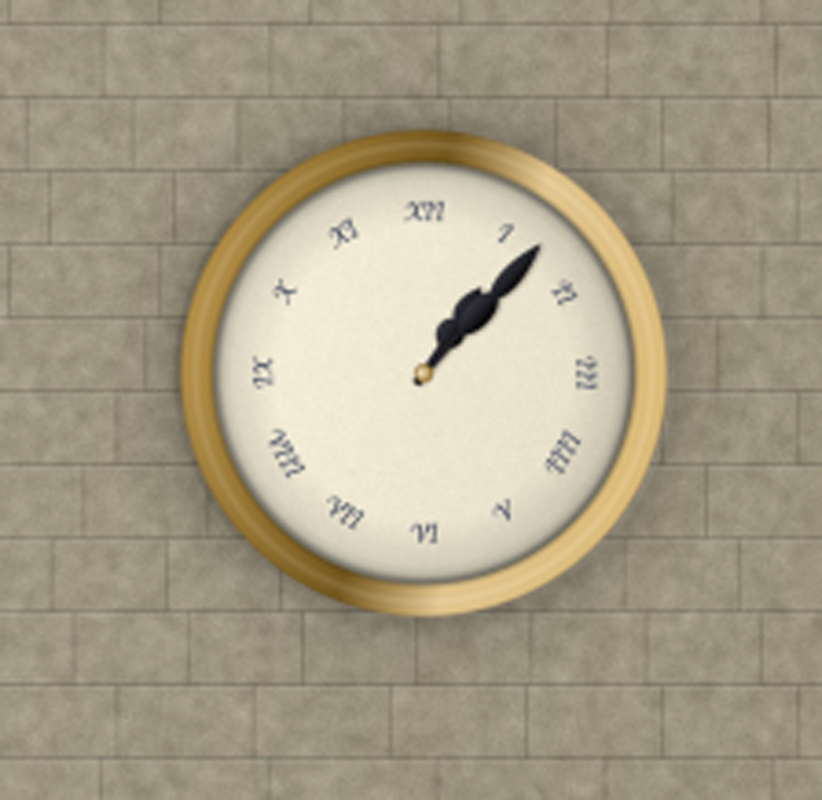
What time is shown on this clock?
1:07
